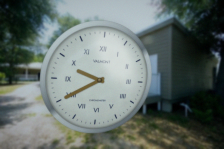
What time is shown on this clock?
9:40
